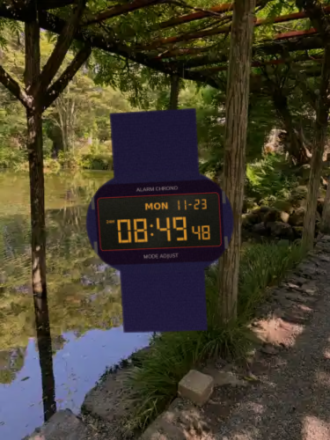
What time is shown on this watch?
8:49:48
